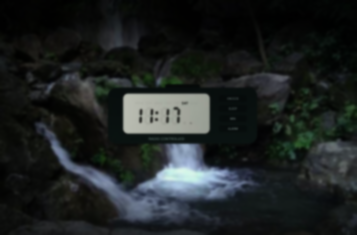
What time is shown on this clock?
11:17
